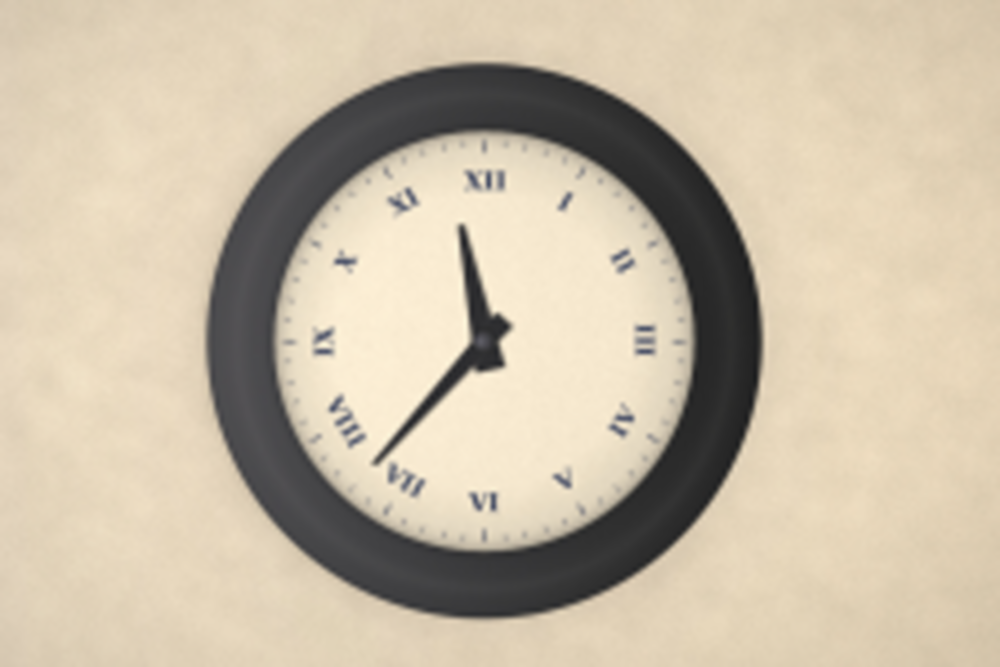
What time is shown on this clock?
11:37
